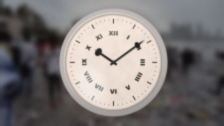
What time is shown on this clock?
10:09
